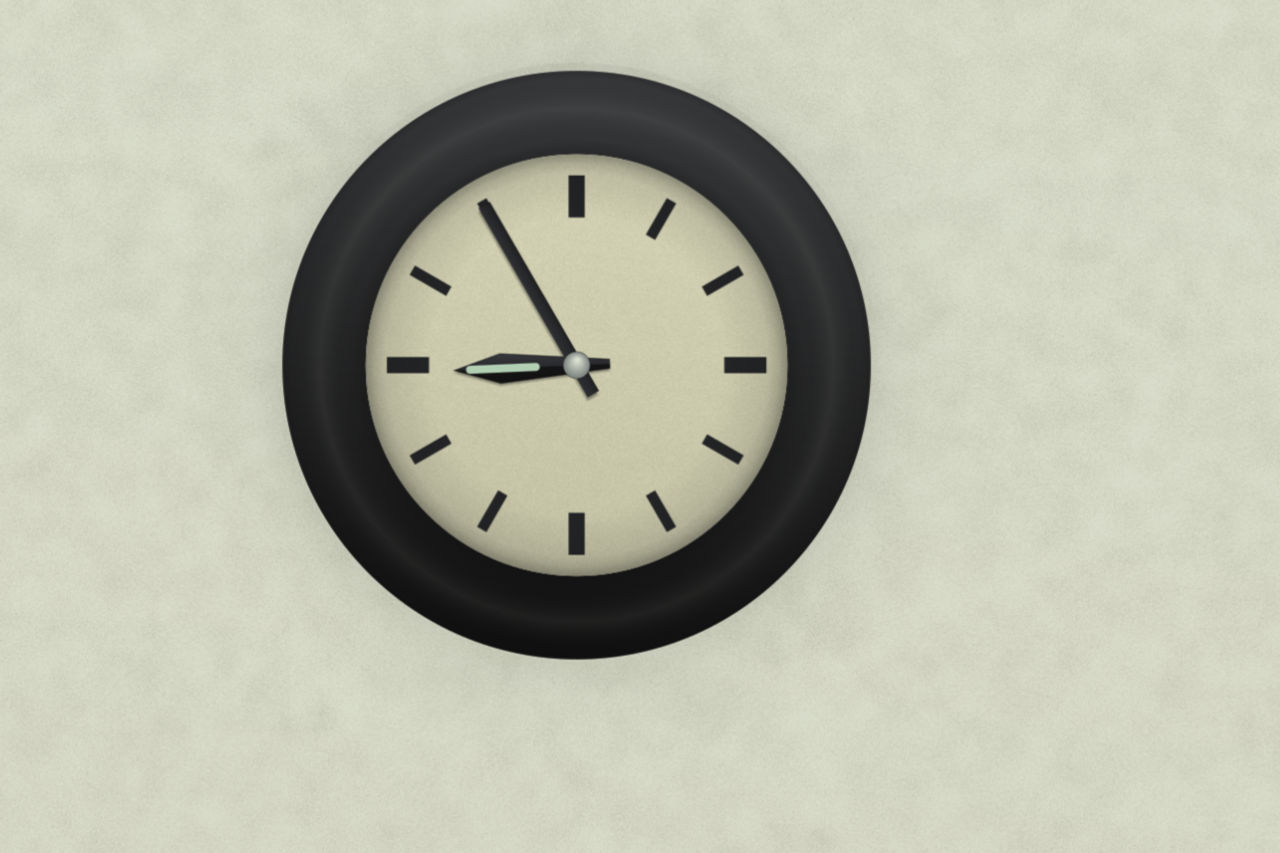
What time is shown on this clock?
8:55
